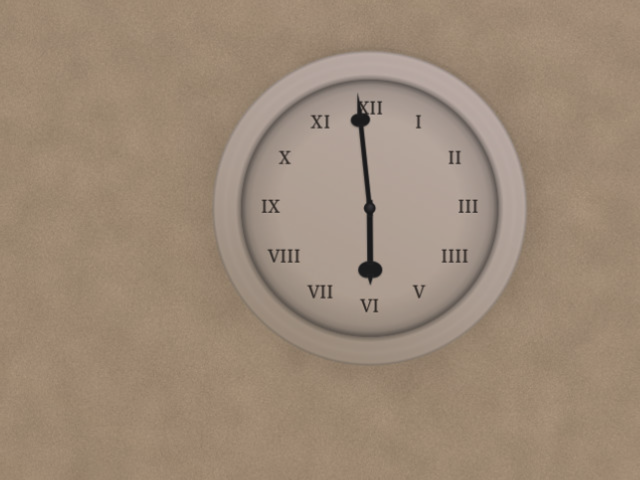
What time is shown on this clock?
5:59
